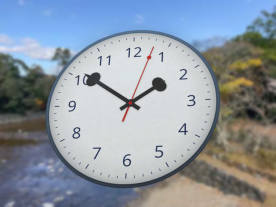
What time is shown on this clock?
1:51:03
